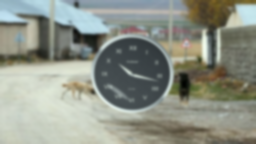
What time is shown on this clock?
10:17
